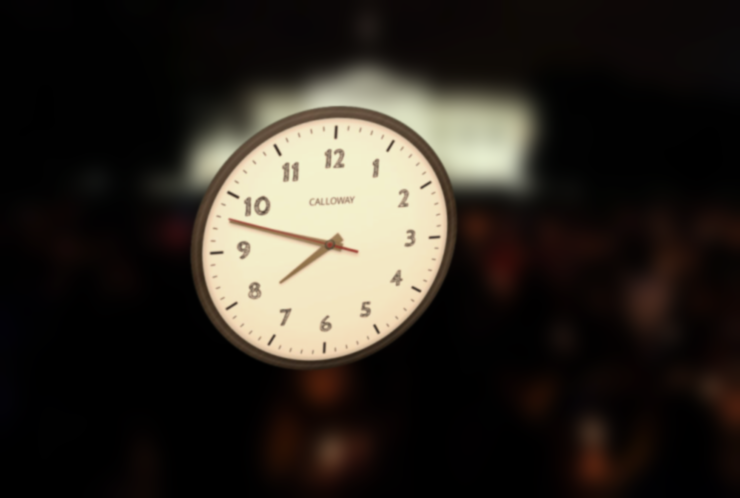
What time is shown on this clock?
7:47:48
